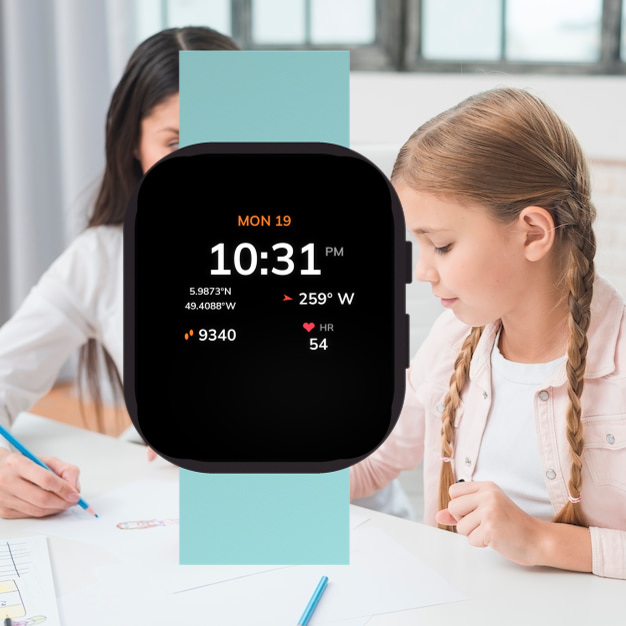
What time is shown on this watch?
10:31
